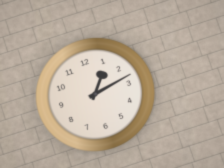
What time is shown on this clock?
1:13
